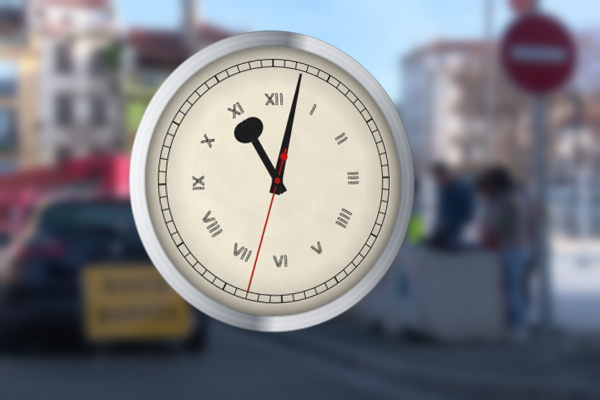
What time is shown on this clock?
11:02:33
